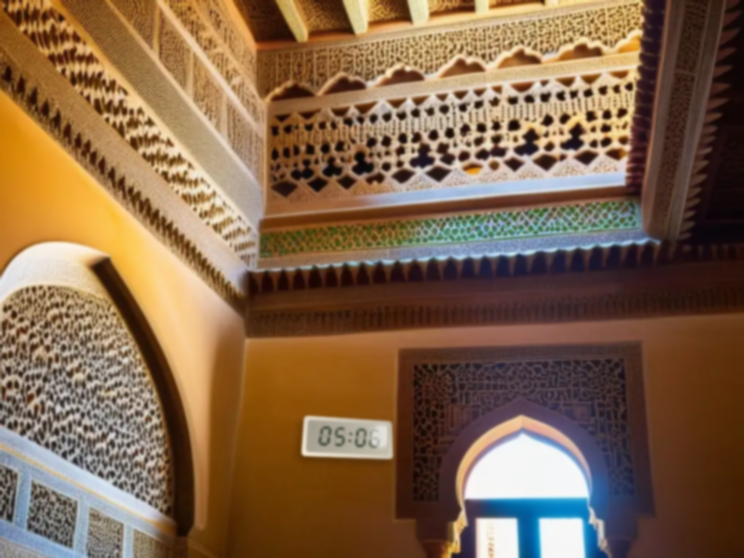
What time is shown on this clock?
5:06
